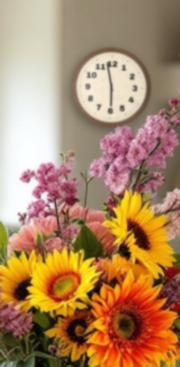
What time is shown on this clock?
5:58
